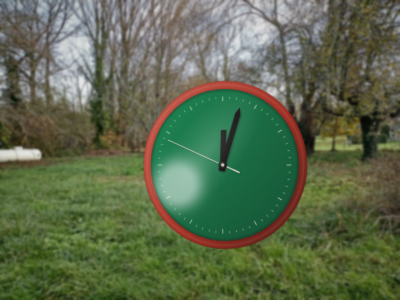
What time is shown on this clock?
12:02:49
